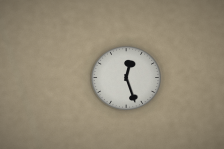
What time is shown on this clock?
12:27
